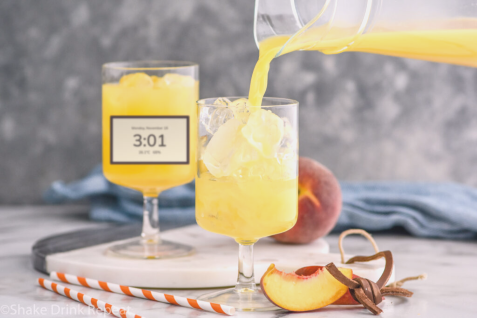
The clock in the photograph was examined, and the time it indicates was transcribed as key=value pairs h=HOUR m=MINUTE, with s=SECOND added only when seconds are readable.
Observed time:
h=3 m=1
